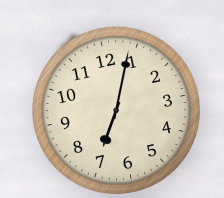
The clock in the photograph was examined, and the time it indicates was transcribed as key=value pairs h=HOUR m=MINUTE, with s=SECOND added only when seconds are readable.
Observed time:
h=7 m=4
